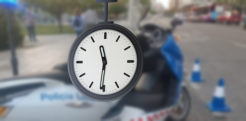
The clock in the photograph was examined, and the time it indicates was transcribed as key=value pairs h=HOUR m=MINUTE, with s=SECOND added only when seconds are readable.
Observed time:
h=11 m=31
